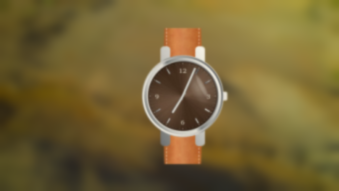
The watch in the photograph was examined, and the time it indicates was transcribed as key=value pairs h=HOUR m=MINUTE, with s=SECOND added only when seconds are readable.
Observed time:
h=7 m=4
